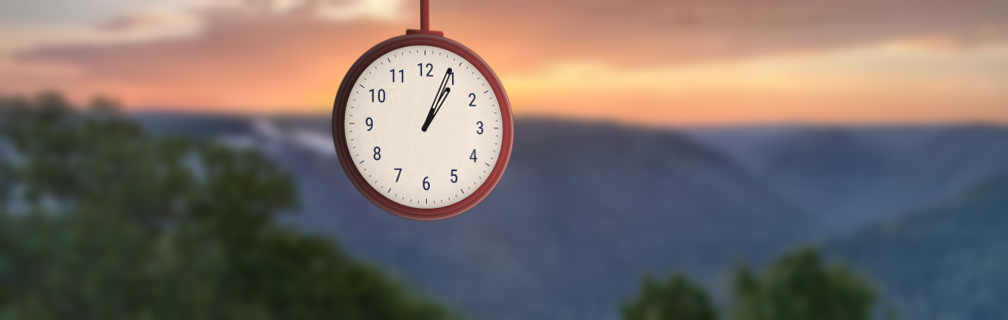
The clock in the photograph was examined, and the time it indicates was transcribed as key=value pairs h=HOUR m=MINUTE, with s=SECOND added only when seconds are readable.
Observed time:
h=1 m=4
